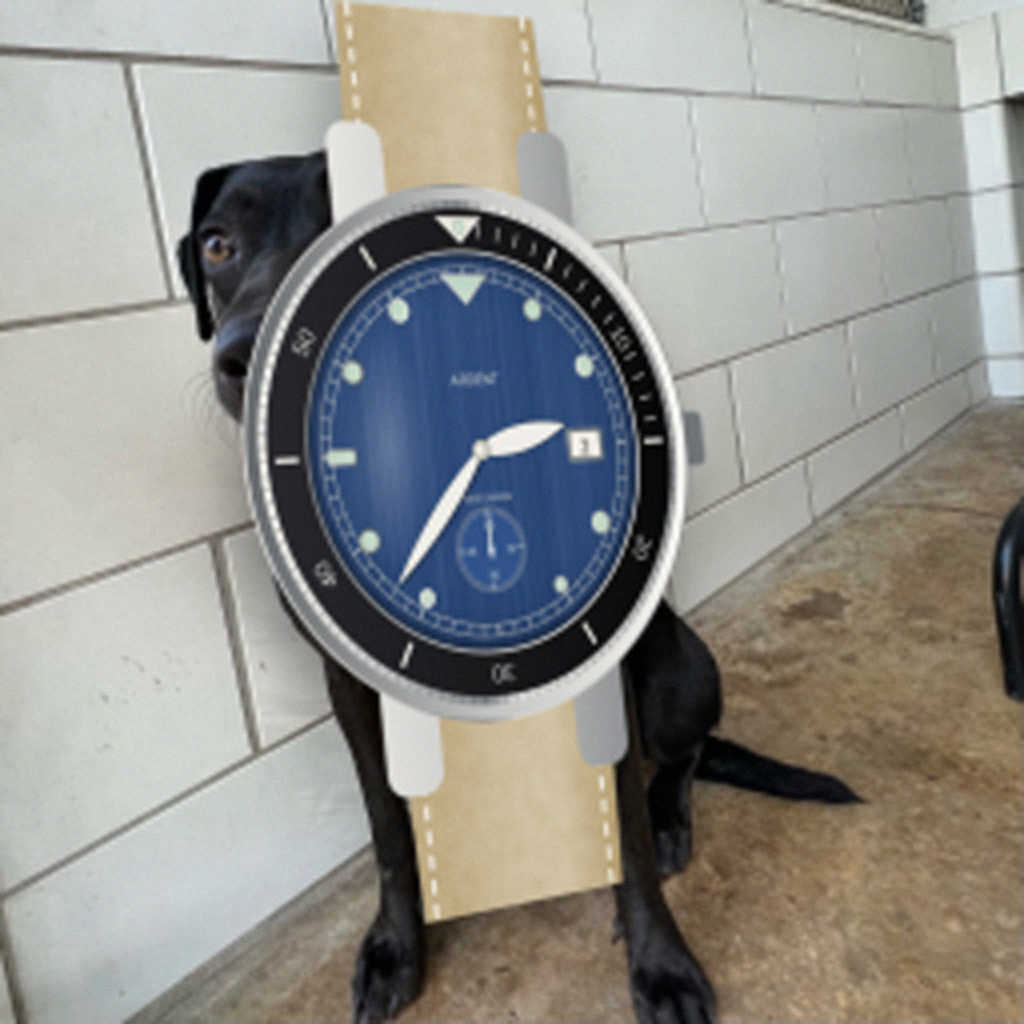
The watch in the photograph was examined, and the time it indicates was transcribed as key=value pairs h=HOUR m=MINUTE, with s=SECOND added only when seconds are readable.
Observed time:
h=2 m=37
